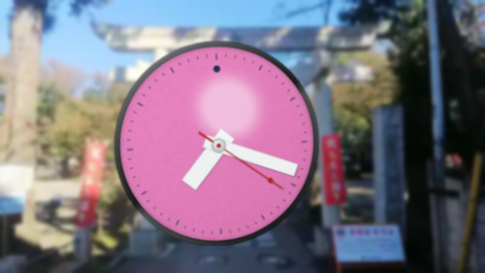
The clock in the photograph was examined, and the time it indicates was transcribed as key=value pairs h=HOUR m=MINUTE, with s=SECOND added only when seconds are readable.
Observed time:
h=7 m=18 s=21
